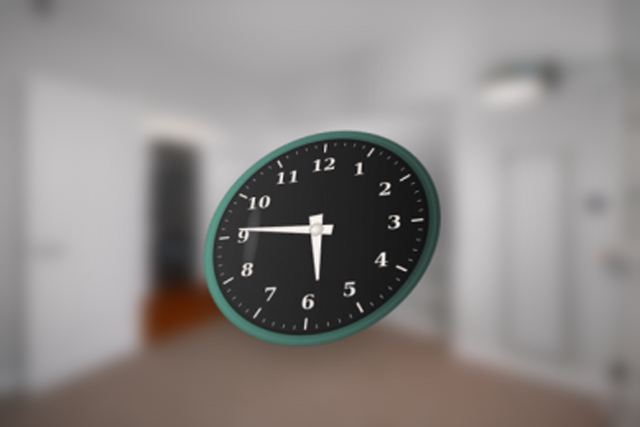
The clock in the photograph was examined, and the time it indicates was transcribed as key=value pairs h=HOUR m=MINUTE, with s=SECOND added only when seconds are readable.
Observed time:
h=5 m=46
